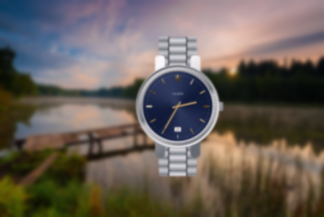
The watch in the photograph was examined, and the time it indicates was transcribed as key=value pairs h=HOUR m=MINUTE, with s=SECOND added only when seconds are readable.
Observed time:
h=2 m=35
